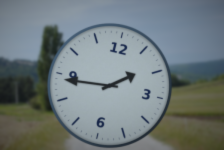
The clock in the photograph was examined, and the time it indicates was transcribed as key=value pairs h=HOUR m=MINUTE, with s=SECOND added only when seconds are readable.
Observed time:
h=1 m=44
